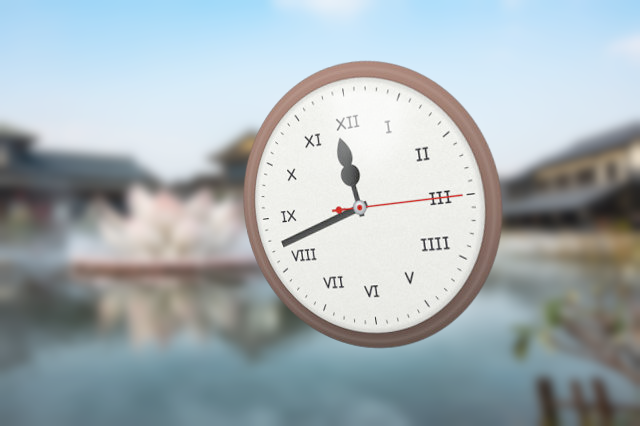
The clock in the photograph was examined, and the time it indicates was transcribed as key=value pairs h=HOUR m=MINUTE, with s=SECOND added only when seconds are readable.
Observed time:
h=11 m=42 s=15
